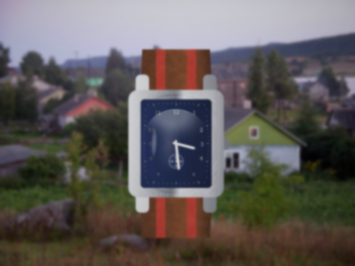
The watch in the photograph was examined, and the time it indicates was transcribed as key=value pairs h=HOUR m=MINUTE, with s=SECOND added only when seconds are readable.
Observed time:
h=3 m=29
